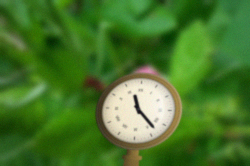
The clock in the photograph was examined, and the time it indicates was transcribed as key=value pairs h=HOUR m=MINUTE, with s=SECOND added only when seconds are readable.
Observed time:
h=11 m=23
